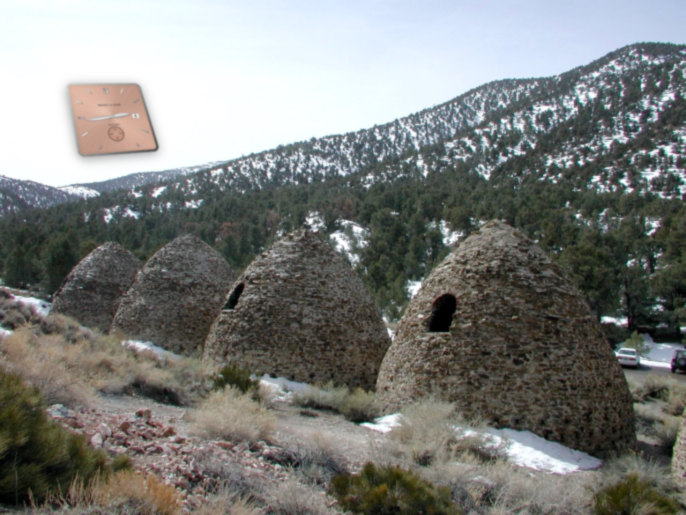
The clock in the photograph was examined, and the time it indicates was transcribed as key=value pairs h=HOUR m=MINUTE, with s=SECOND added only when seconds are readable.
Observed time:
h=2 m=44
